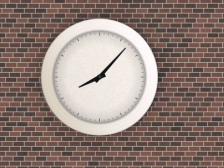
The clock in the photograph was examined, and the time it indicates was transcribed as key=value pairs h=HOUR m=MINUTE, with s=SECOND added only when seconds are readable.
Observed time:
h=8 m=7
